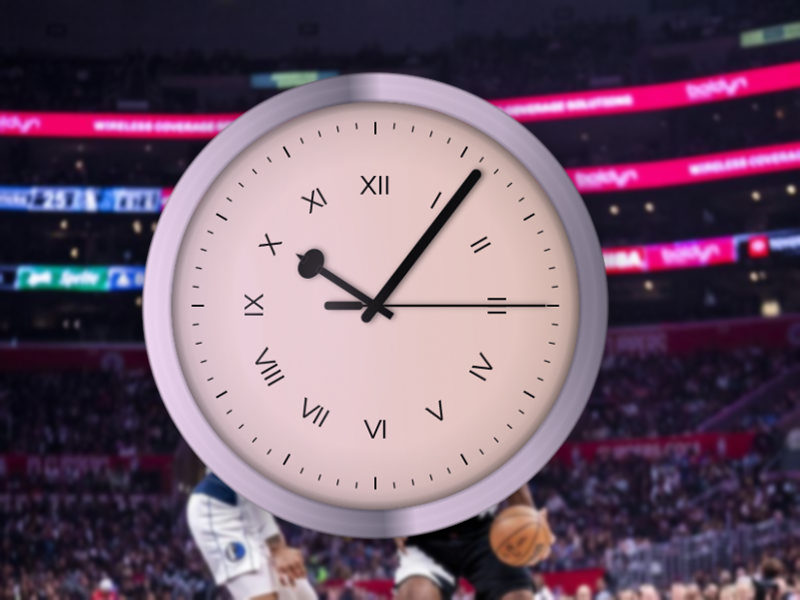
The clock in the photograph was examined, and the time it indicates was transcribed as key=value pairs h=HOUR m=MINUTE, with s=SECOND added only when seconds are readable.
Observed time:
h=10 m=6 s=15
